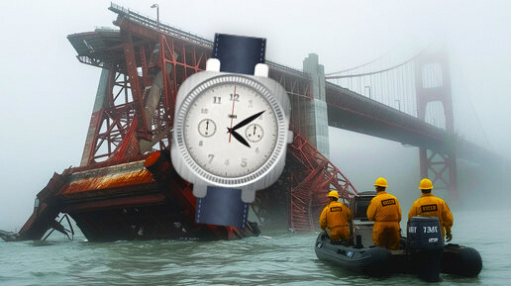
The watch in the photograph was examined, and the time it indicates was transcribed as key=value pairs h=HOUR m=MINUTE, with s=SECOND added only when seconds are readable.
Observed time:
h=4 m=9
